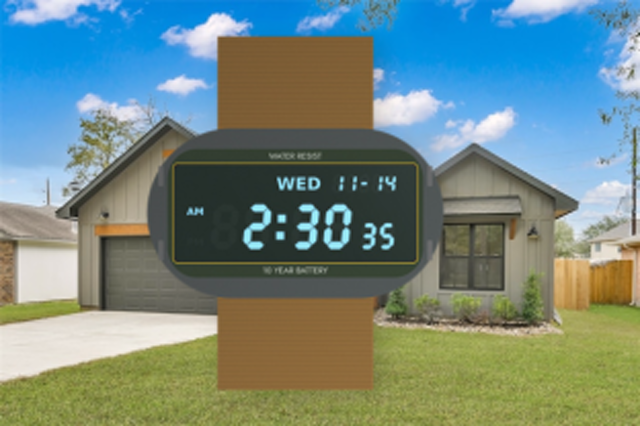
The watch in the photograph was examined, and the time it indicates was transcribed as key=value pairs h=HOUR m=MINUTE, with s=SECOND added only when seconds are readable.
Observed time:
h=2 m=30 s=35
